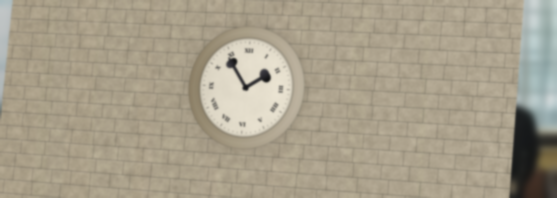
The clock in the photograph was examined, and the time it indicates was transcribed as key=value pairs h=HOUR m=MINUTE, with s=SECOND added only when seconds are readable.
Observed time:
h=1 m=54
